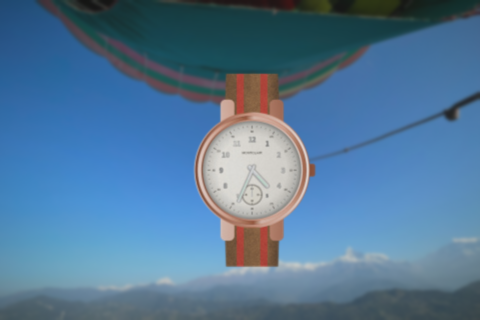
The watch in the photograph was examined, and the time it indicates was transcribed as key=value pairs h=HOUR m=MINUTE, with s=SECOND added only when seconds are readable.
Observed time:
h=4 m=34
